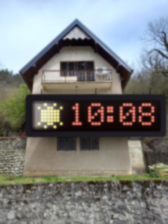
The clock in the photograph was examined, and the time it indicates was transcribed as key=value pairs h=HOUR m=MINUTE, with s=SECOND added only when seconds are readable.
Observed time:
h=10 m=8
